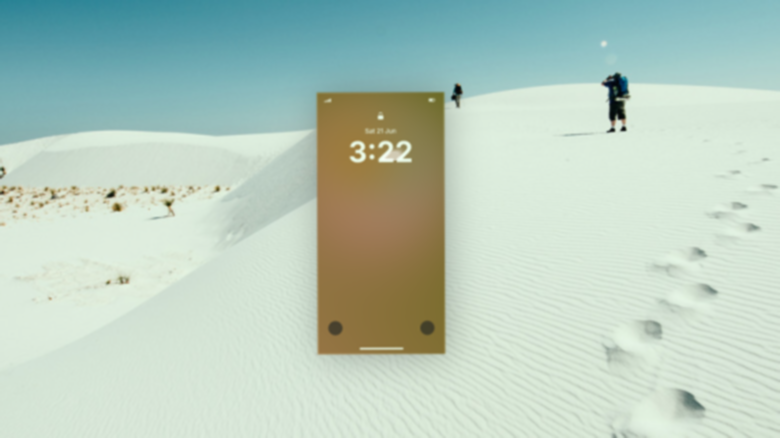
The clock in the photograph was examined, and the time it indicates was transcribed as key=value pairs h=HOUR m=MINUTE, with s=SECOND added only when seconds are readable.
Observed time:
h=3 m=22
